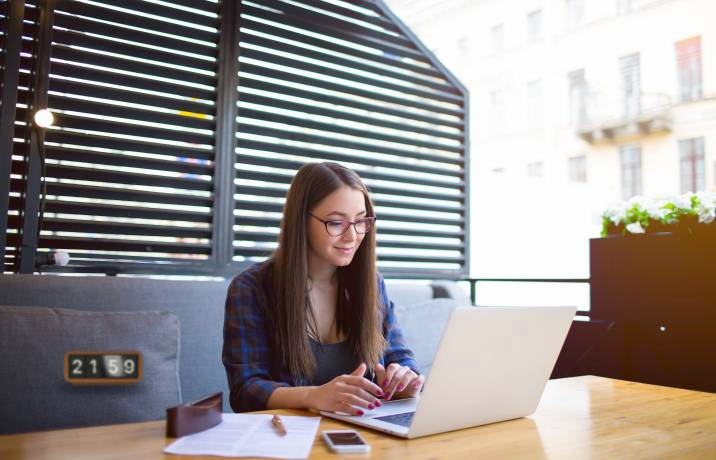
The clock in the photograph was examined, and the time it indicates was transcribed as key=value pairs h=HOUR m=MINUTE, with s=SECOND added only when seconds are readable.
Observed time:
h=21 m=59
